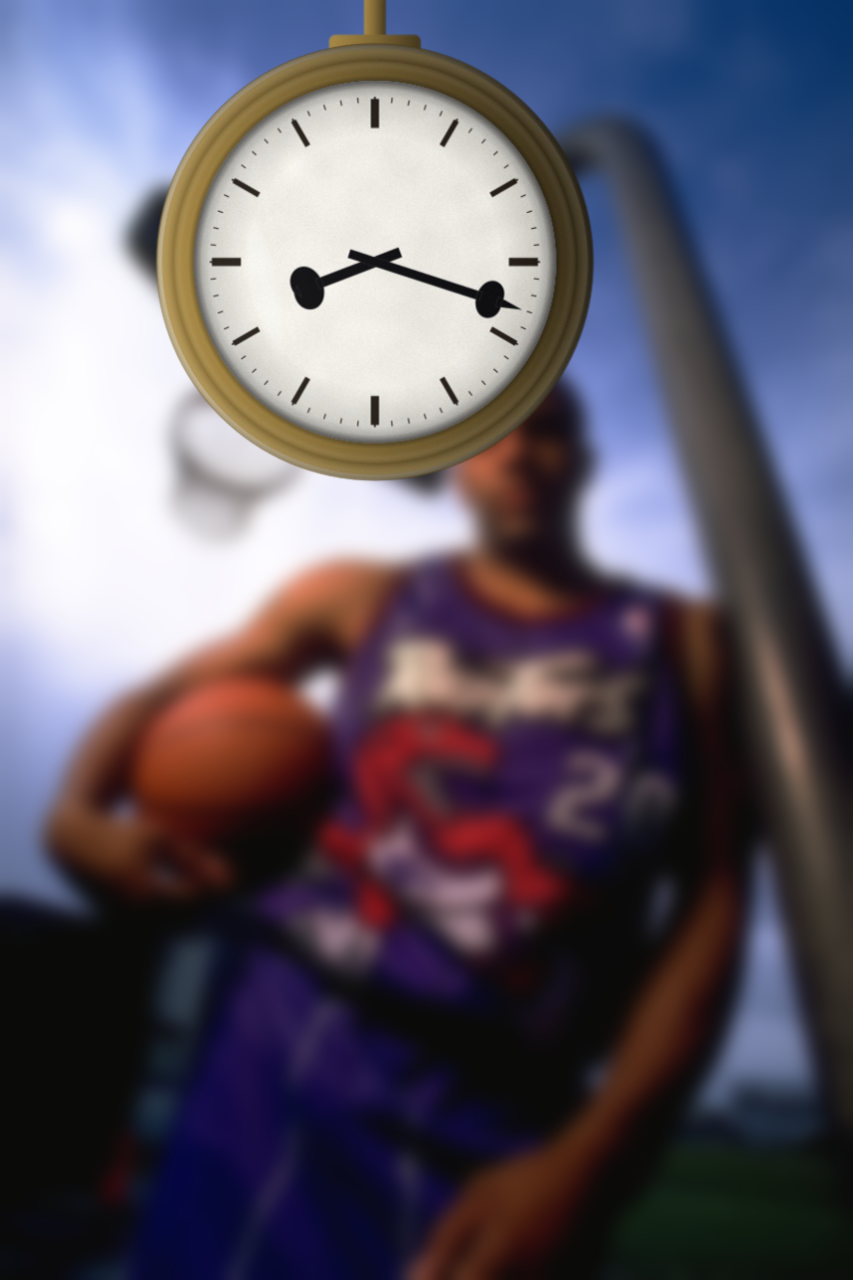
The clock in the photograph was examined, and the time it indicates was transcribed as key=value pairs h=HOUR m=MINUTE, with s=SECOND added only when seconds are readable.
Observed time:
h=8 m=18
